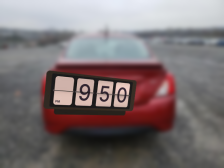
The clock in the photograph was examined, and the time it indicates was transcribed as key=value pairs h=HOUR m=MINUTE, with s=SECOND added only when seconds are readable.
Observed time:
h=9 m=50
